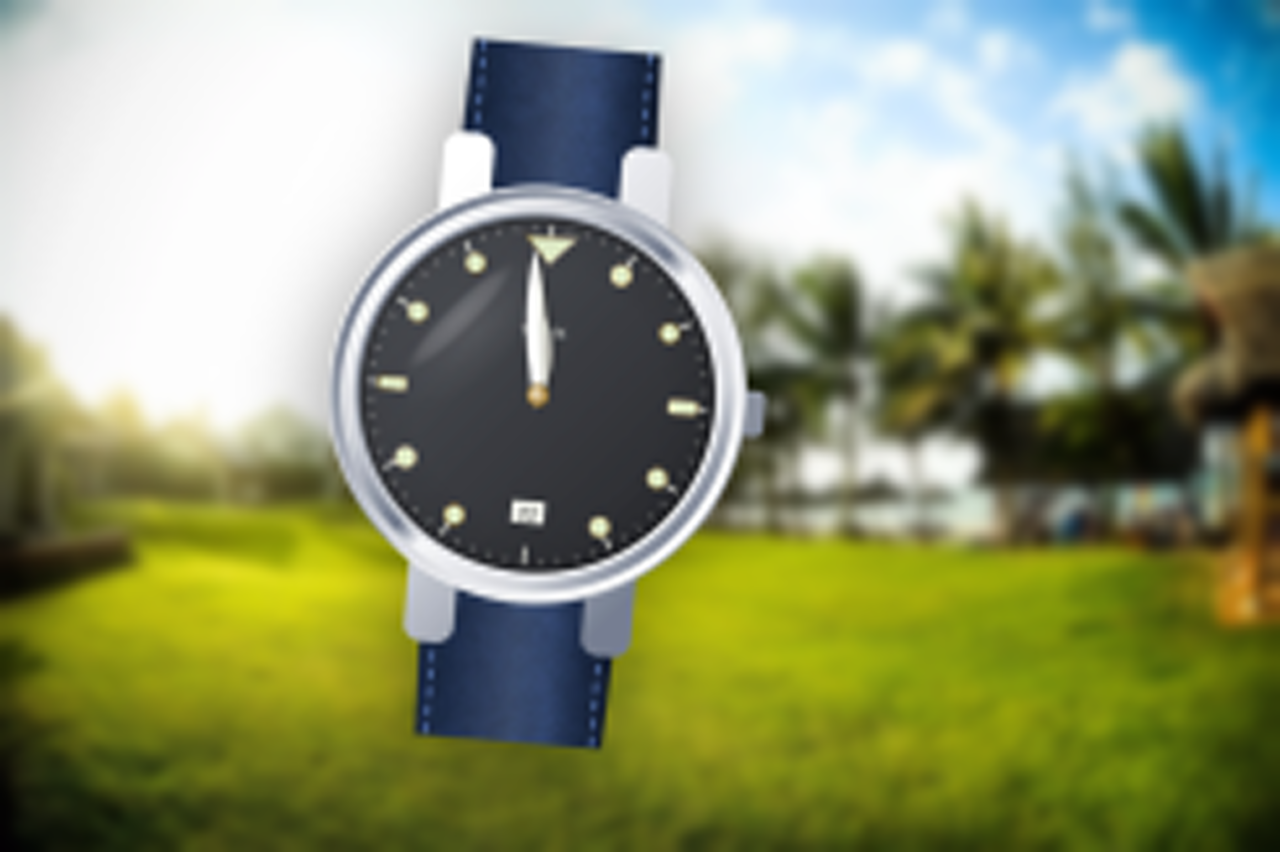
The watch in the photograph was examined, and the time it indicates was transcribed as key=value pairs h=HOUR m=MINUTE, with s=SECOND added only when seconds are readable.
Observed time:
h=11 m=59
